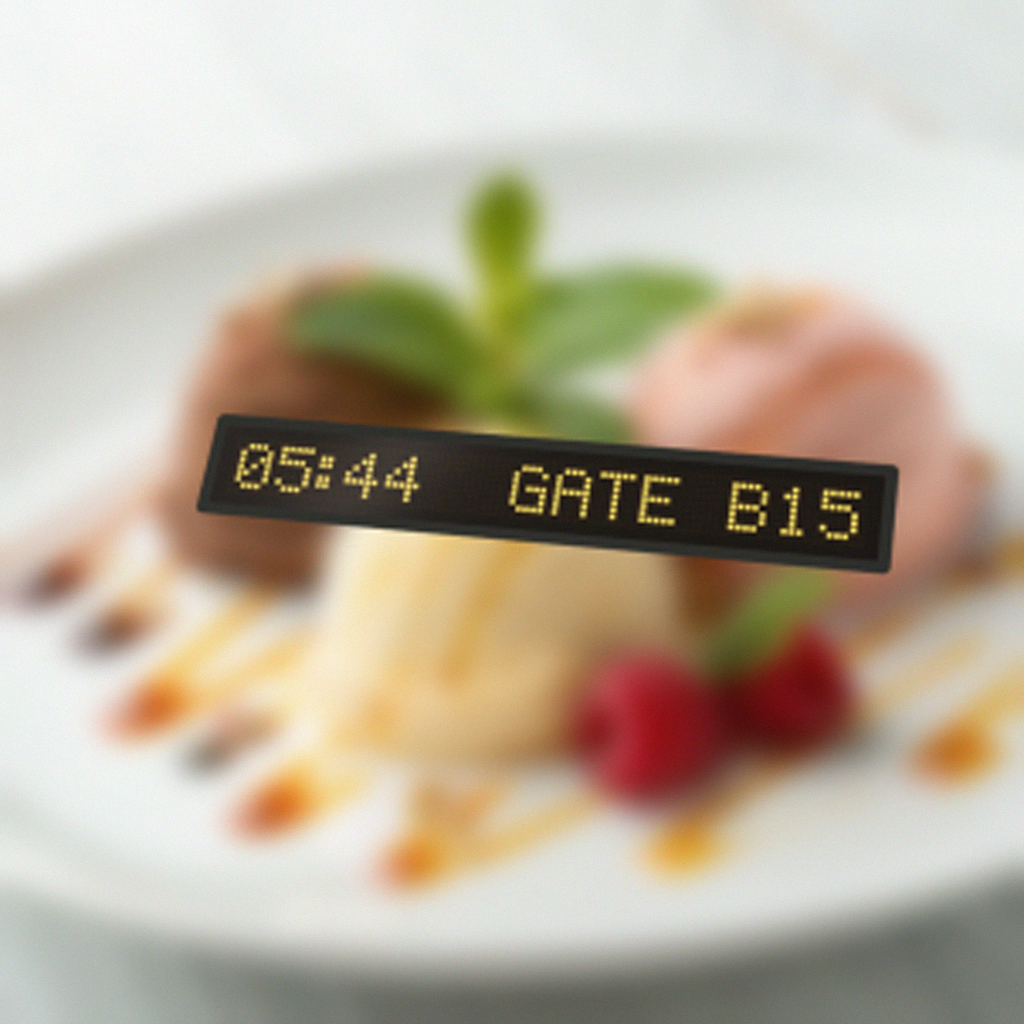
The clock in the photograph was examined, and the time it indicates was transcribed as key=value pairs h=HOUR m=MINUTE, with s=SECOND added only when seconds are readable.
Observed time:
h=5 m=44
